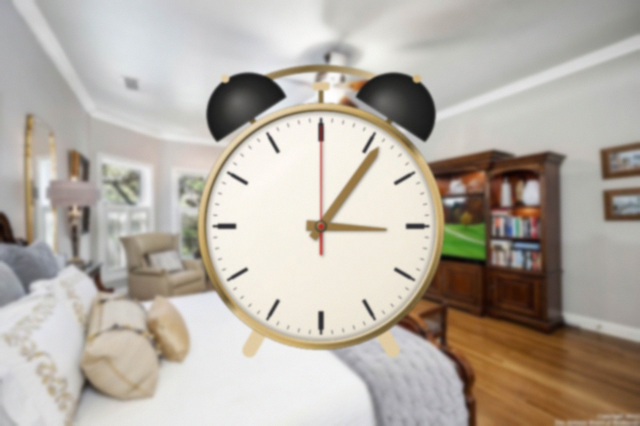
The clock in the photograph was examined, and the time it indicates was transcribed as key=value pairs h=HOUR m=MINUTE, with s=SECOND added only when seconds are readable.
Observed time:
h=3 m=6 s=0
